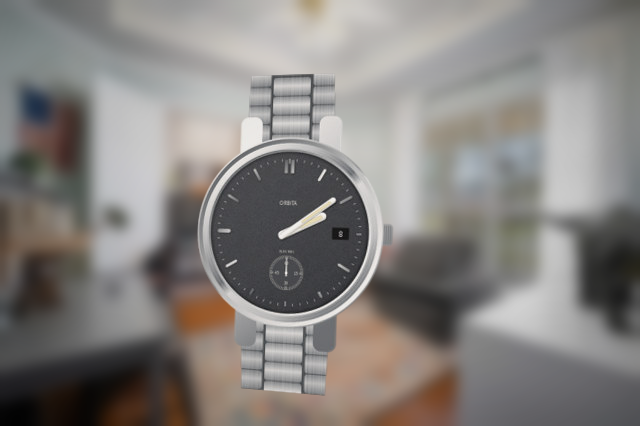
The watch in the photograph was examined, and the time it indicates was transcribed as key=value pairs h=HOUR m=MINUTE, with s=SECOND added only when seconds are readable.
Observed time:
h=2 m=9
